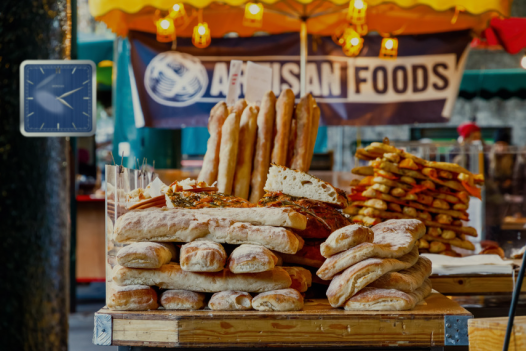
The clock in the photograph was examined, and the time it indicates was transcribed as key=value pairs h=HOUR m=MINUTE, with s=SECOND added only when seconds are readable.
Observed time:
h=4 m=11
